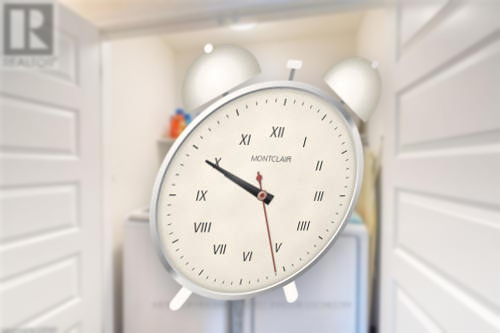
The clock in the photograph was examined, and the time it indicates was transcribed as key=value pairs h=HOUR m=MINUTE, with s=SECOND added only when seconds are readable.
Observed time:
h=9 m=49 s=26
